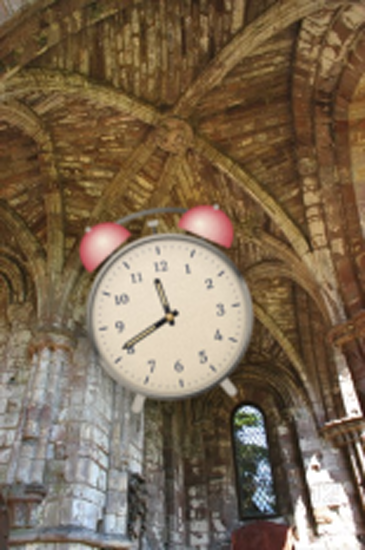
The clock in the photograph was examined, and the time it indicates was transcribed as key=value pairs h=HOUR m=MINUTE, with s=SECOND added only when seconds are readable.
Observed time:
h=11 m=41
